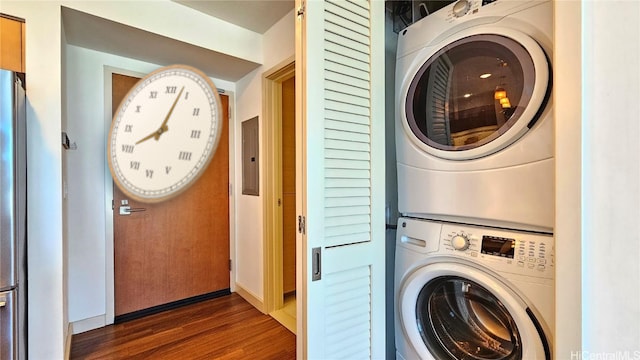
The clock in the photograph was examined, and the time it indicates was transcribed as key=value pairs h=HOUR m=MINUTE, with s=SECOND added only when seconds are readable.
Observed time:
h=8 m=3
